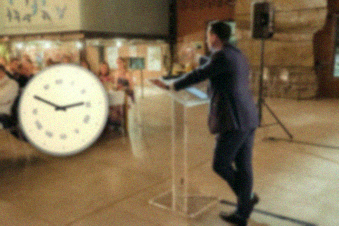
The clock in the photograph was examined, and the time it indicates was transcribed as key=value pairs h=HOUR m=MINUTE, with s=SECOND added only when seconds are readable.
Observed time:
h=2 m=50
